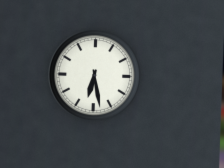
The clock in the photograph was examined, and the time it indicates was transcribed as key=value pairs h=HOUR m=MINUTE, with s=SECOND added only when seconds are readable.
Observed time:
h=6 m=28
